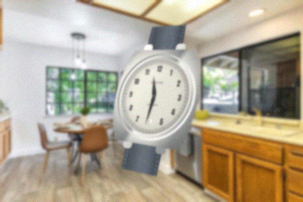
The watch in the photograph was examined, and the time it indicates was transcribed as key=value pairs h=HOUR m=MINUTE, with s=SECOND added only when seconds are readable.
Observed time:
h=11 m=31
